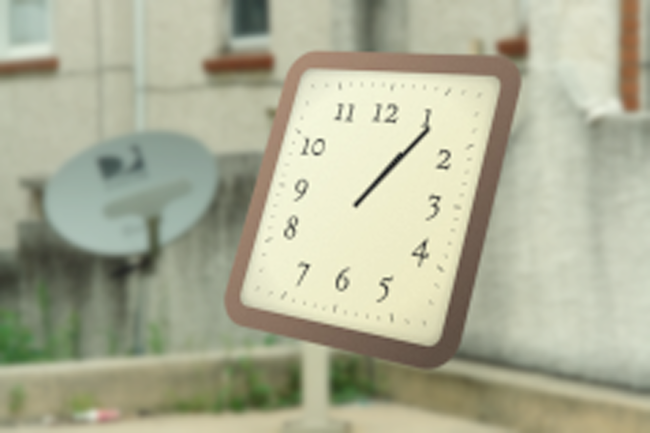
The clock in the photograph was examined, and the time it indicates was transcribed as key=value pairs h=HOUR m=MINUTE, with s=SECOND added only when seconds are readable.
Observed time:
h=1 m=6
